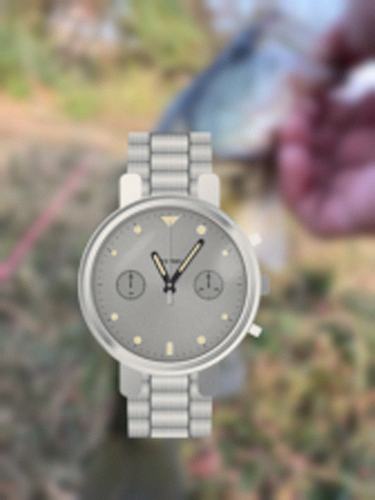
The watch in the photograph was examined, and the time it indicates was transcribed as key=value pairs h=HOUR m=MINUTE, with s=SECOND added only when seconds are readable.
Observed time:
h=11 m=6
